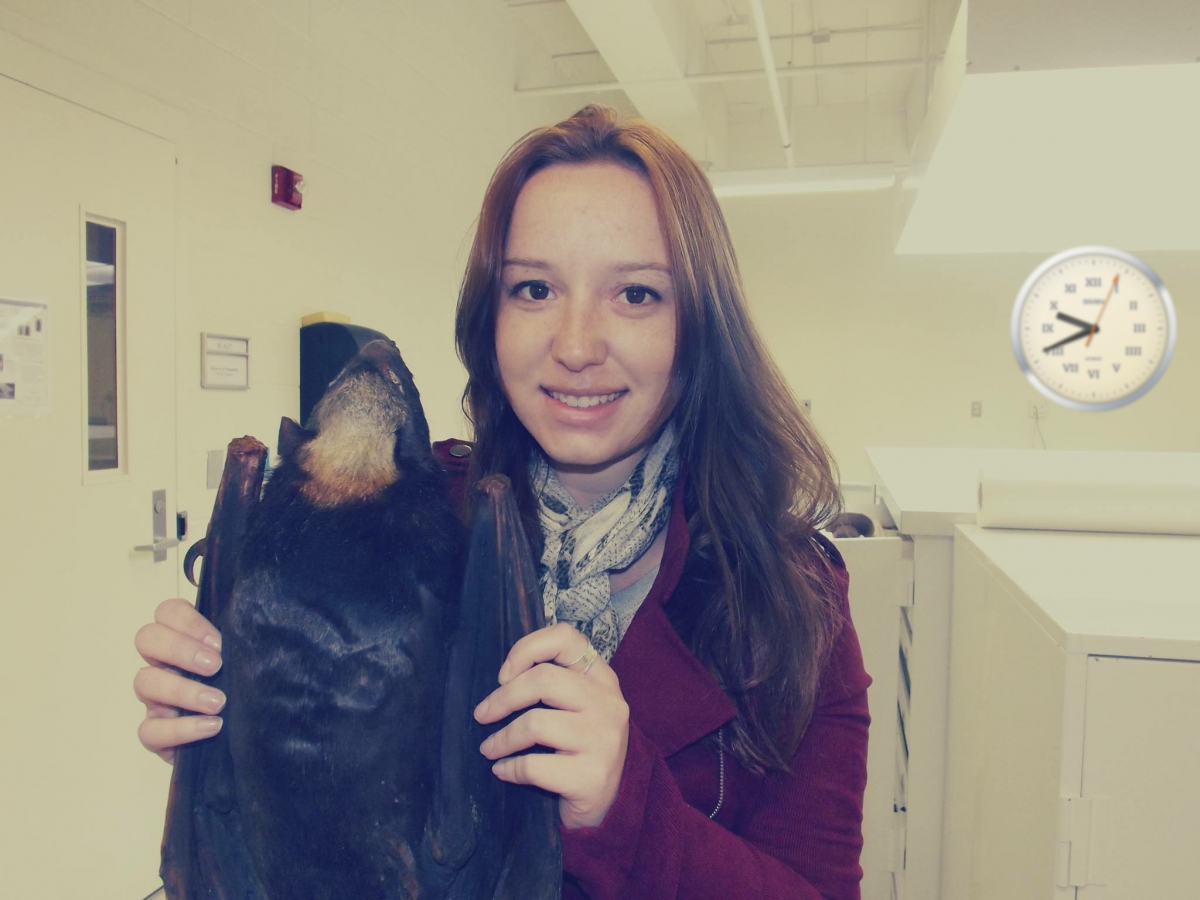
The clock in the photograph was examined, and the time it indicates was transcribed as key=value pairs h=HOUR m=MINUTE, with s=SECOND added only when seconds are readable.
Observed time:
h=9 m=41 s=4
